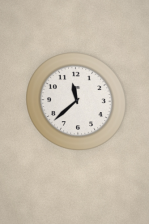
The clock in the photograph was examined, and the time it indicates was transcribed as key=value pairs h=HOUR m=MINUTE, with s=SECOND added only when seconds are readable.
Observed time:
h=11 m=38
